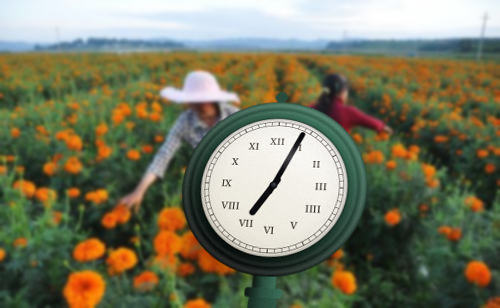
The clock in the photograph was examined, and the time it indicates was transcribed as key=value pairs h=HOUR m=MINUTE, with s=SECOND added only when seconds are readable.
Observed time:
h=7 m=4
